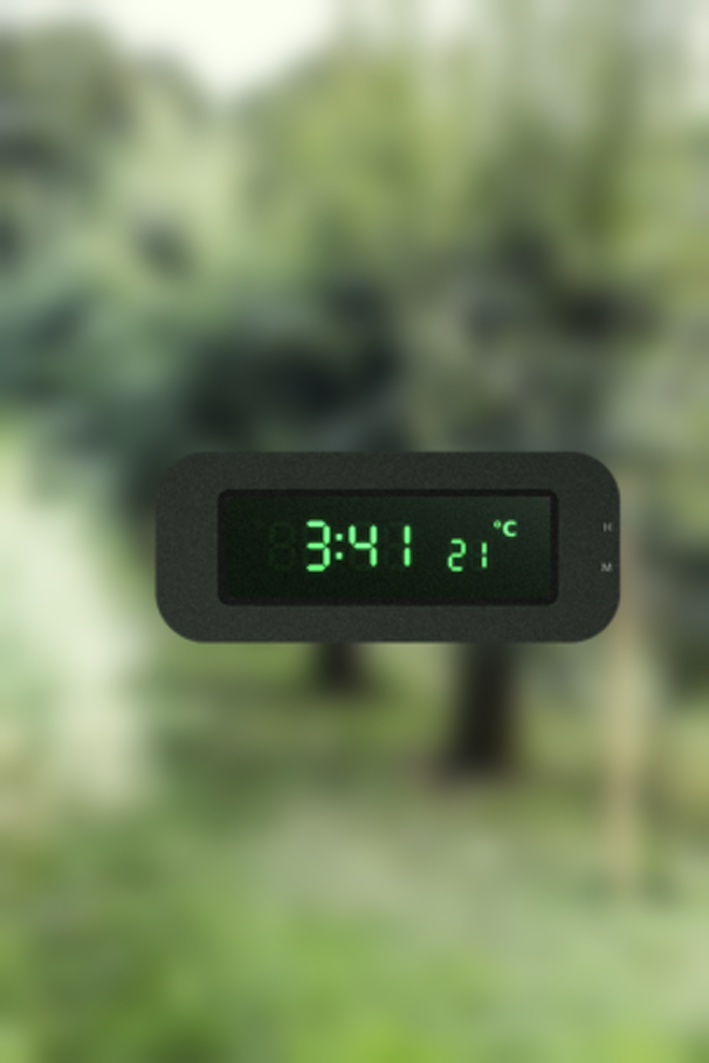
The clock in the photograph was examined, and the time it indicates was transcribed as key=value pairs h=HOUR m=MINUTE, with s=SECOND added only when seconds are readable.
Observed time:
h=3 m=41
